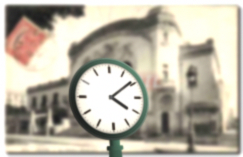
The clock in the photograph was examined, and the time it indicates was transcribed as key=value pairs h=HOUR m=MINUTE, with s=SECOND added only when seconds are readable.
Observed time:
h=4 m=9
